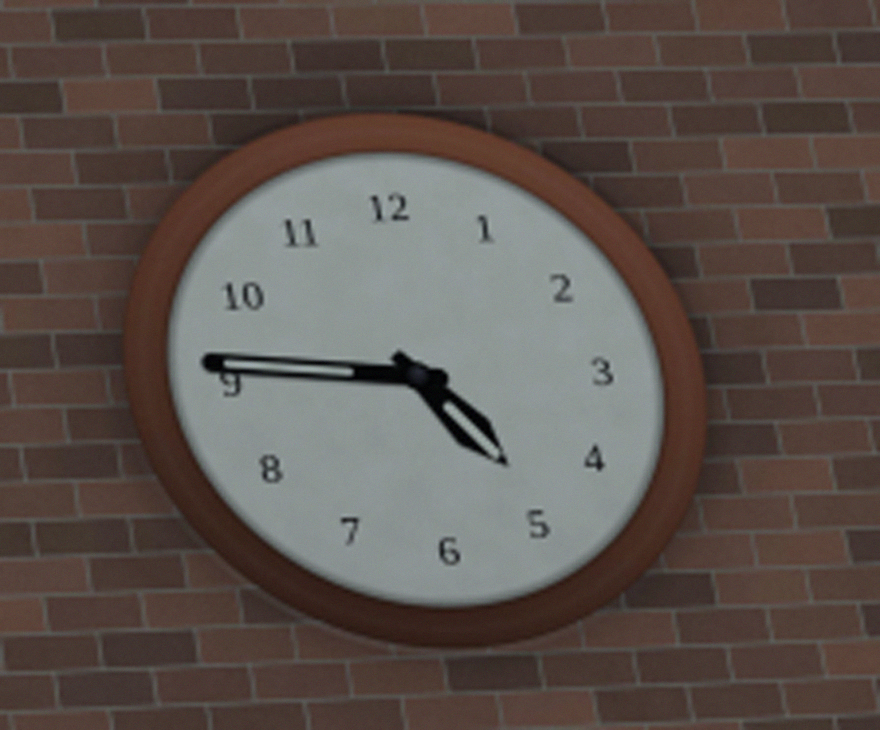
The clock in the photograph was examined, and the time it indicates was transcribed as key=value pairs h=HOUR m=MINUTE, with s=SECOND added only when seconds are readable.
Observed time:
h=4 m=46
